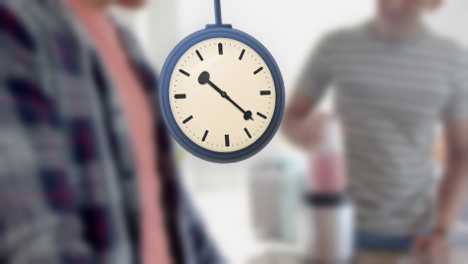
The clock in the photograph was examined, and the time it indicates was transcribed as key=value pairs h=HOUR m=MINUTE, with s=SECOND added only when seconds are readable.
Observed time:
h=10 m=22
